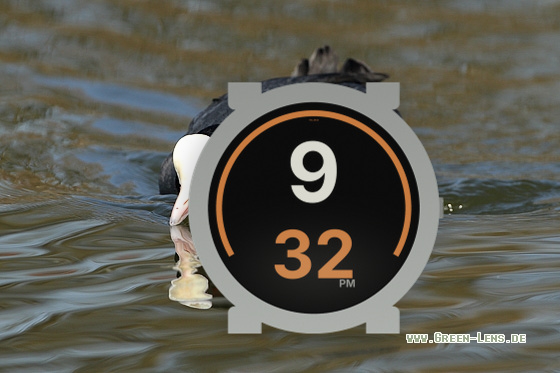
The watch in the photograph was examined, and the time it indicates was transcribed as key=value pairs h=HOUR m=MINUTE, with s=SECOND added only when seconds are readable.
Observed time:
h=9 m=32
